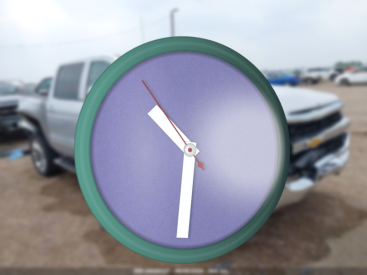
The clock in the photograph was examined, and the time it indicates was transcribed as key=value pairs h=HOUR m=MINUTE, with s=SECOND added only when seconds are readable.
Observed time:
h=10 m=30 s=54
